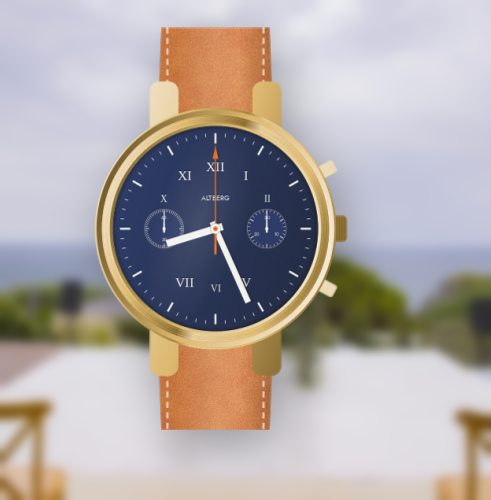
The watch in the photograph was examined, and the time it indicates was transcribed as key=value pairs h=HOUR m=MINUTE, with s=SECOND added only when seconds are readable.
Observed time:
h=8 m=26
